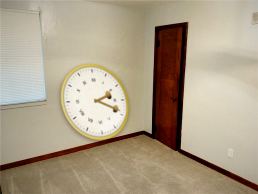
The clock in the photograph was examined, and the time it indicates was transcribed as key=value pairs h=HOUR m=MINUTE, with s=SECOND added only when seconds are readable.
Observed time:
h=2 m=19
